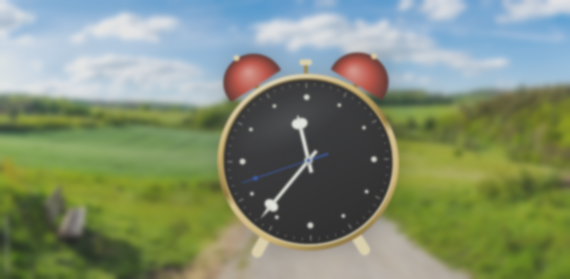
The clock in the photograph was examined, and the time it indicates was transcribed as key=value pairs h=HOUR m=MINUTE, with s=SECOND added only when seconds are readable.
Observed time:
h=11 m=36 s=42
